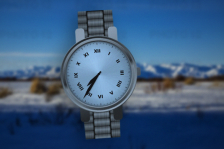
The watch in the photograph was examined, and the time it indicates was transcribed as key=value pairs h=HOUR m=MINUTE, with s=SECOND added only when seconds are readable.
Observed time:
h=7 m=36
